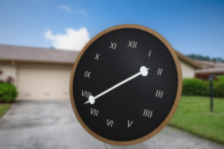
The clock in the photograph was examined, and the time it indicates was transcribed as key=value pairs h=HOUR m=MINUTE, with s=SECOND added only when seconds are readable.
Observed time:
h=1 m=38
